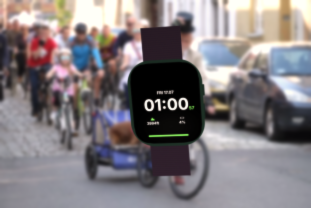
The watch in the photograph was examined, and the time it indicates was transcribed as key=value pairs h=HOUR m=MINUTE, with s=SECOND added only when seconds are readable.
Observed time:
h=1 m=0
